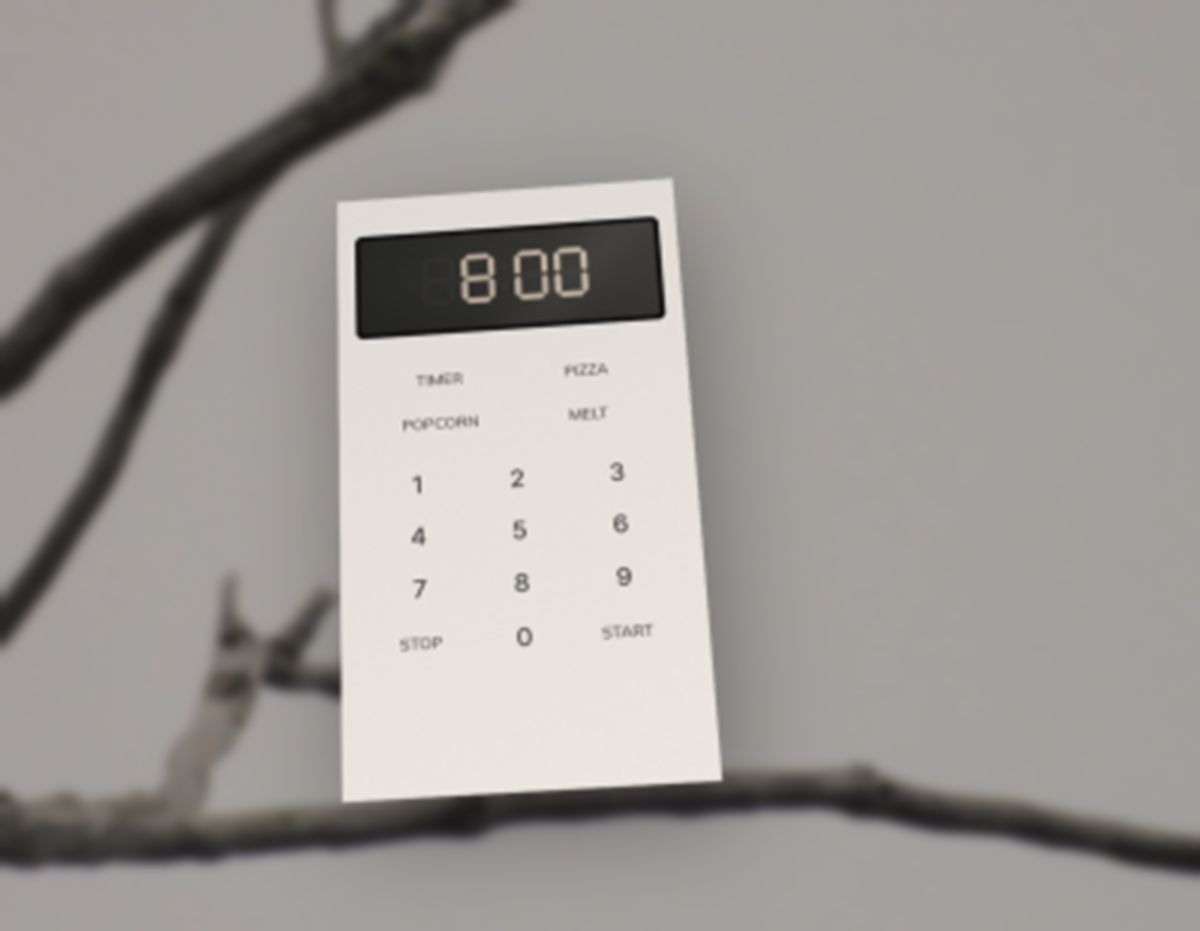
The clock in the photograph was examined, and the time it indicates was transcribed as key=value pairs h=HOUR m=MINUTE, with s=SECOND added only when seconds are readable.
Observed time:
h=8 m=0
